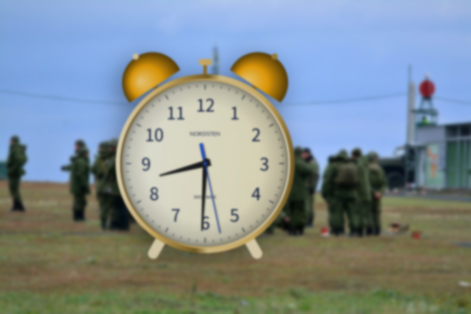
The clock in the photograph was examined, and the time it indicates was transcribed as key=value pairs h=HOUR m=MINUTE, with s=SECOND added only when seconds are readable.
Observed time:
h=8 m=30 s=28
